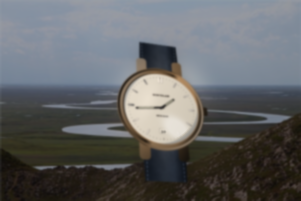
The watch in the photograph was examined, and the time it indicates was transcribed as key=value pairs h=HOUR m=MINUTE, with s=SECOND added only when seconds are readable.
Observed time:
h=1 m=44
